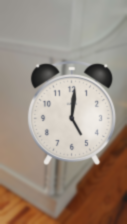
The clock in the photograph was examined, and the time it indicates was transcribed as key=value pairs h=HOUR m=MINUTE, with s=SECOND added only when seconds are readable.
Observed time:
h=5 m=1
